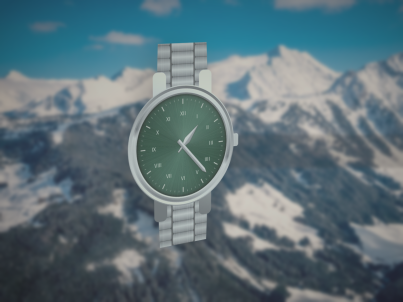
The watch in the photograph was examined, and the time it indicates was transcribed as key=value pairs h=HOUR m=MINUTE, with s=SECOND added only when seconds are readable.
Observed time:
h=1 m=23
